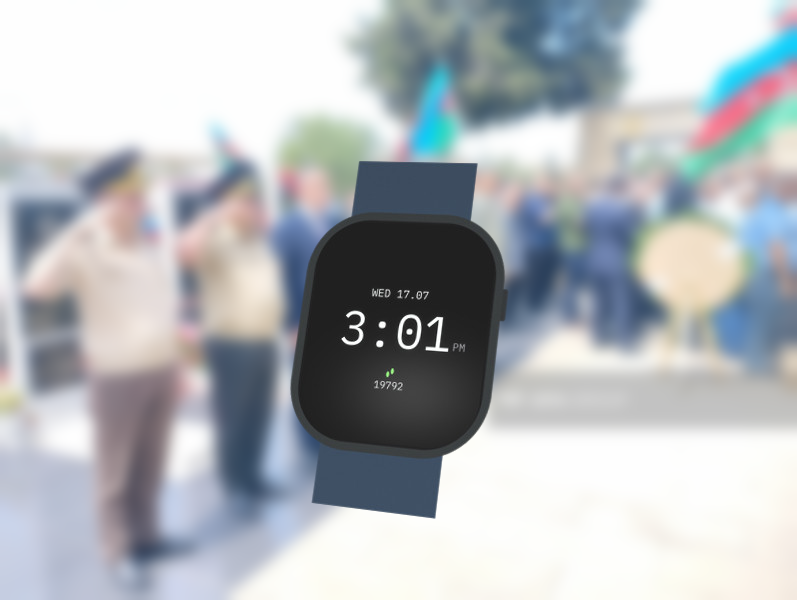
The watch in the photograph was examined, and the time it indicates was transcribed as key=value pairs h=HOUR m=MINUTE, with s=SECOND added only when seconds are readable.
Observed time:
h=3 m=1
